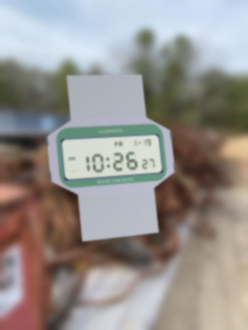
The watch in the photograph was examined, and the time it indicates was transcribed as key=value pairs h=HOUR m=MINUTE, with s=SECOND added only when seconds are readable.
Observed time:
h=10 m=26
